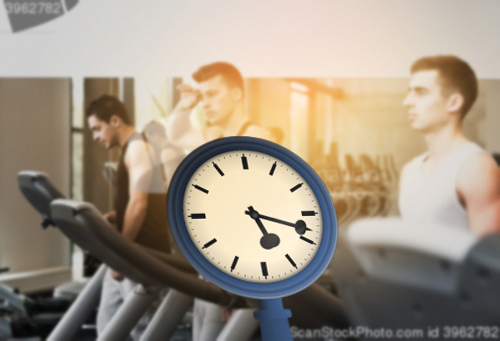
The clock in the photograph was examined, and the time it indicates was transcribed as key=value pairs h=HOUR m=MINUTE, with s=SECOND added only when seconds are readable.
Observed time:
h=5 m=18
